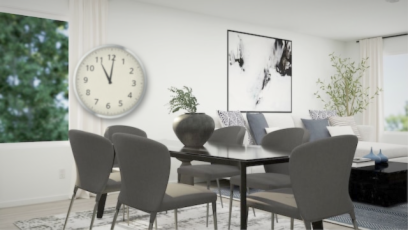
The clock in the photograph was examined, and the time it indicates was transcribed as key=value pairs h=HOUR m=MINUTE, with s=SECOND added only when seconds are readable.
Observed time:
h=11 m=1
